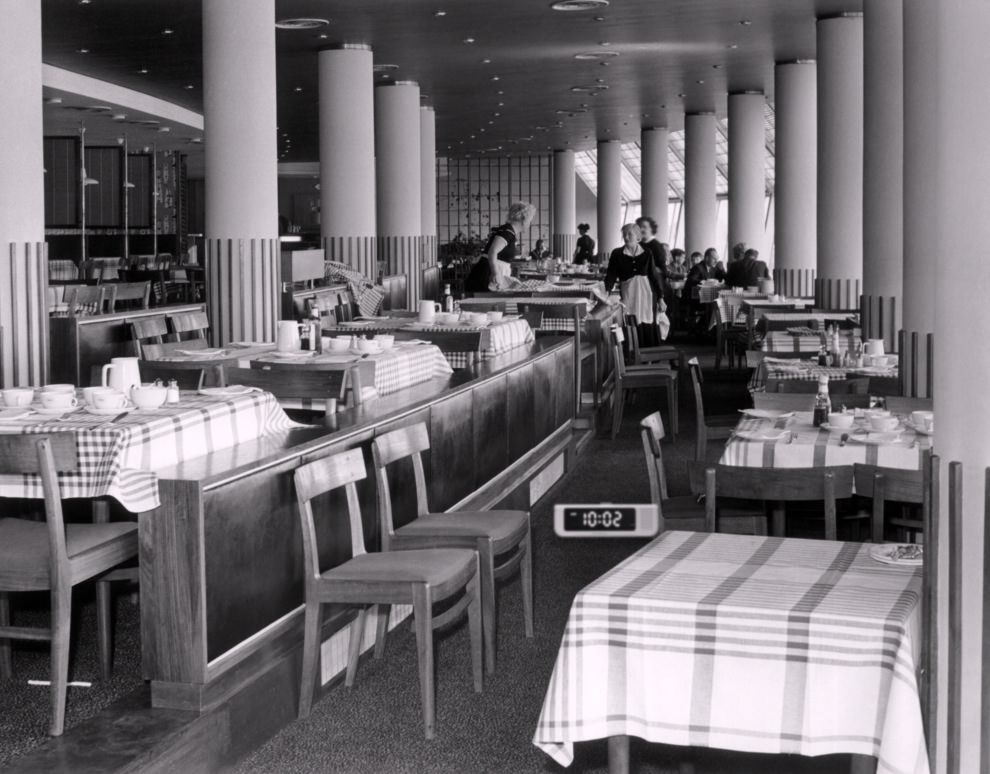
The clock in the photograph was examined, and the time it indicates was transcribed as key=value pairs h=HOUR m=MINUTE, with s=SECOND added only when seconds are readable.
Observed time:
h=10 m=2
